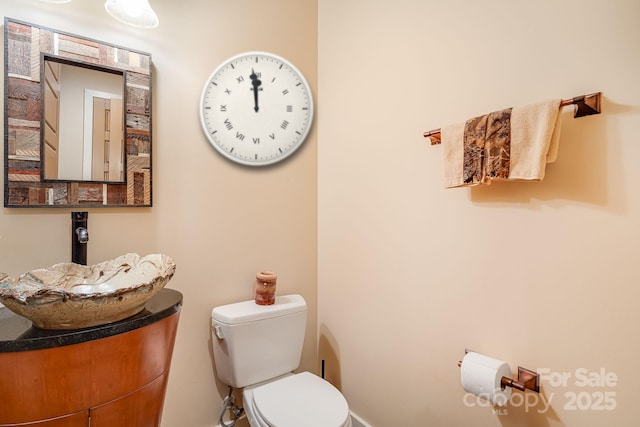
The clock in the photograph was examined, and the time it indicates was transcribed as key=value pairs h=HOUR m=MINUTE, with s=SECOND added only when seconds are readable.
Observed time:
h=11 m=59
